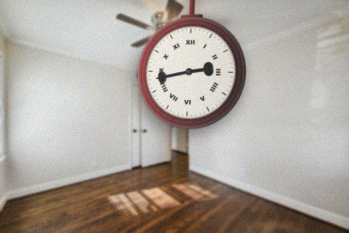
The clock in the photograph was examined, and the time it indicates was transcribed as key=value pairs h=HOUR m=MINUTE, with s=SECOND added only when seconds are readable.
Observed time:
h=2 m=43
